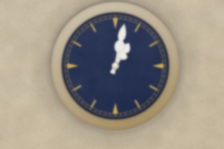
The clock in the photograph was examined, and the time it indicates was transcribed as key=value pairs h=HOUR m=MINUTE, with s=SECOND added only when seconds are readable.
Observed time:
h=1 m=2
